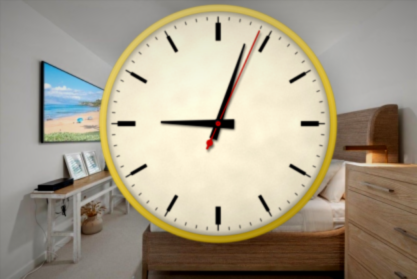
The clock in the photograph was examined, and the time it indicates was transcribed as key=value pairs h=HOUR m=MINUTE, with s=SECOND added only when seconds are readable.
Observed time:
h=9 m=3 s=4
